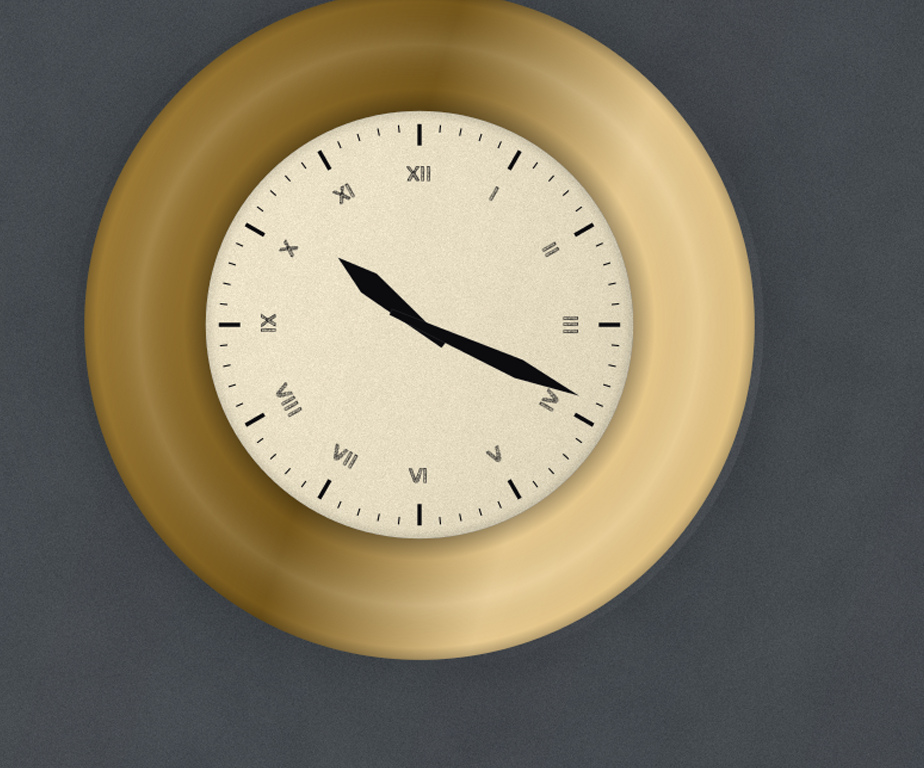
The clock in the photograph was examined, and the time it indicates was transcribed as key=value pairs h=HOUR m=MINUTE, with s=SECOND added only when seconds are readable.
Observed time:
h=10 m=19
